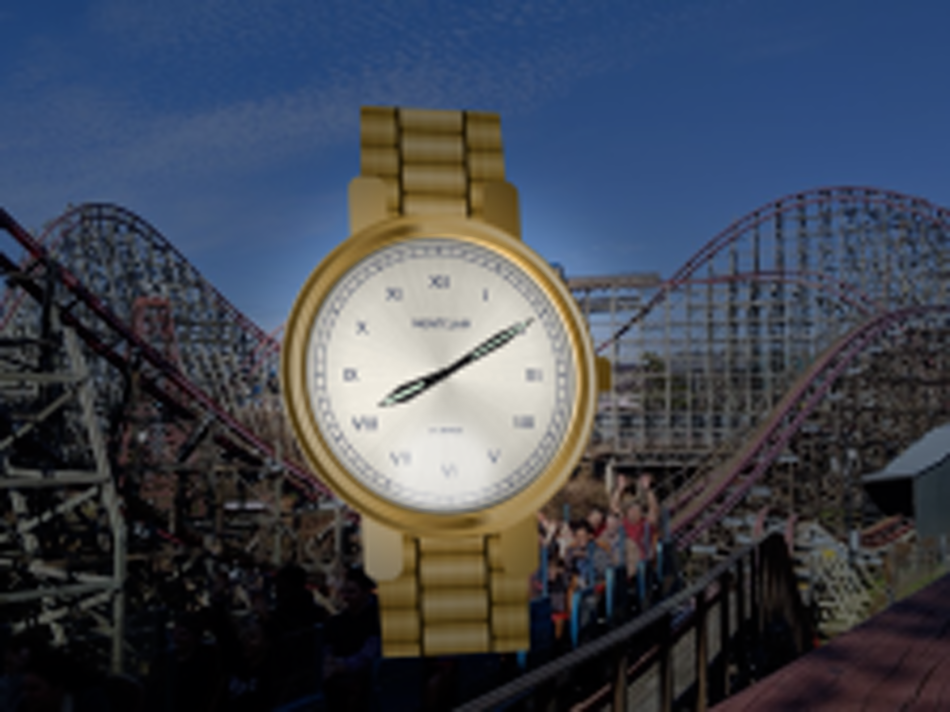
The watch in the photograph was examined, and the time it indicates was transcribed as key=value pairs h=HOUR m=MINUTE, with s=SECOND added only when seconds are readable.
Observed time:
h=8 m=10
